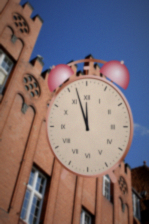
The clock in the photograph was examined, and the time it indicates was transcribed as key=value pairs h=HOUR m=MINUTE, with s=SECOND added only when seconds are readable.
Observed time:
h=11 m=57
